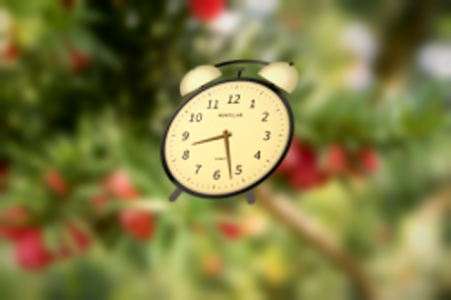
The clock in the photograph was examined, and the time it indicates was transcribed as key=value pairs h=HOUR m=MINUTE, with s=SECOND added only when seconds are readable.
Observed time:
h=8 m=27
